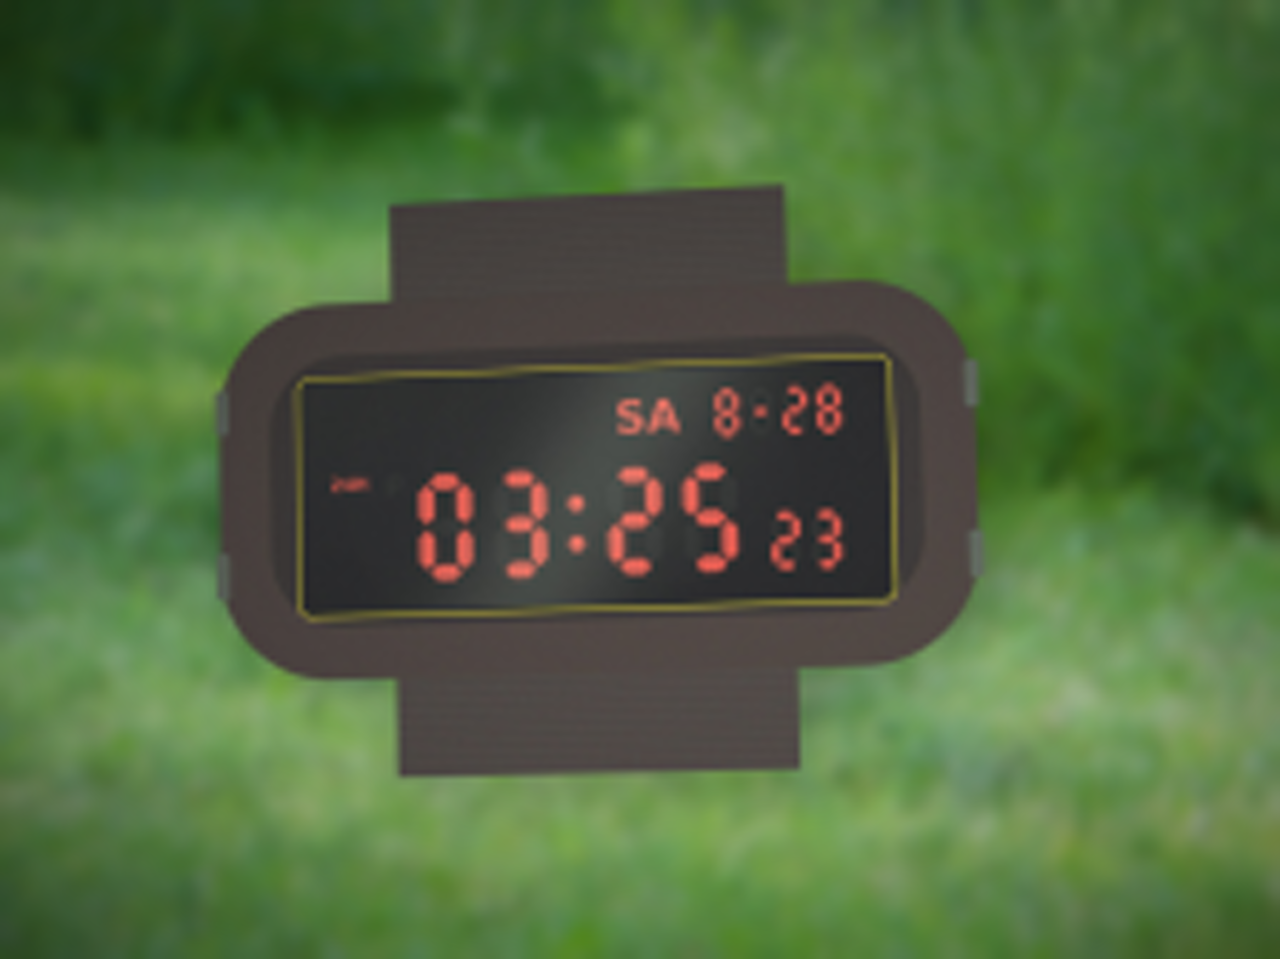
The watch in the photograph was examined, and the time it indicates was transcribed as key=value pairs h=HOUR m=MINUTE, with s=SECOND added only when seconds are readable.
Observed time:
h=3 m=25 s=23
